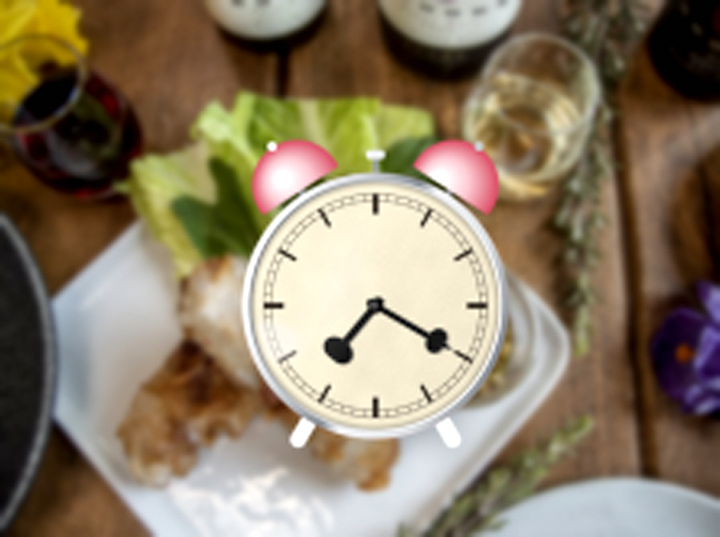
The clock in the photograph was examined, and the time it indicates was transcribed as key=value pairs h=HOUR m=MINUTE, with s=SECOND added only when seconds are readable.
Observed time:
h=7 m=20
